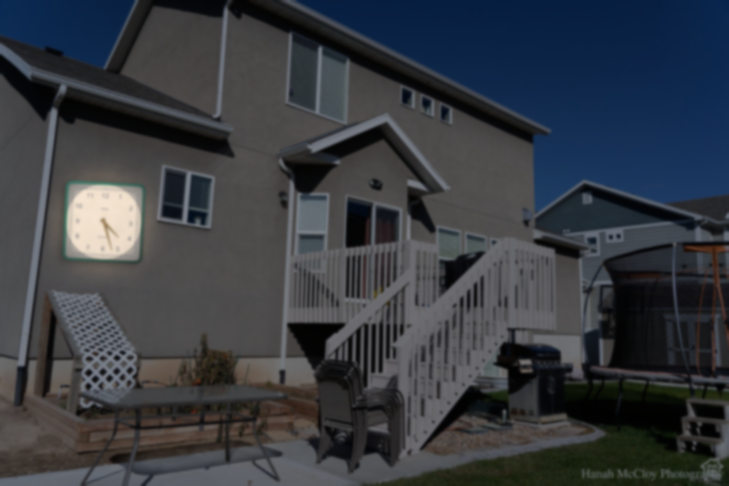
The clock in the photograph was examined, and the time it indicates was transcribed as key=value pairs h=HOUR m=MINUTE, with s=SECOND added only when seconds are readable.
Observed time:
h=4 m=27
